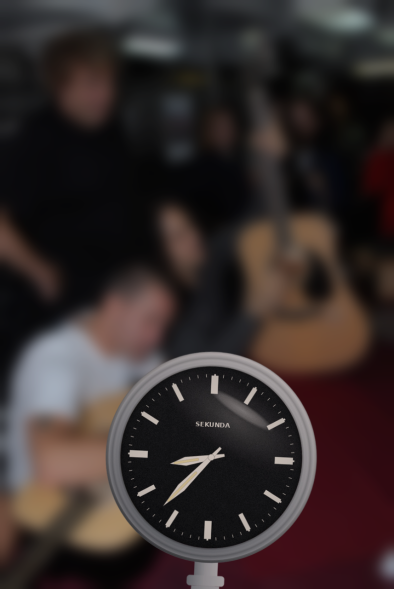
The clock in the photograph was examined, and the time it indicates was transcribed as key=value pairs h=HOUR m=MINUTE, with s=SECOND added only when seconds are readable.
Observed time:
h=8 m=37
